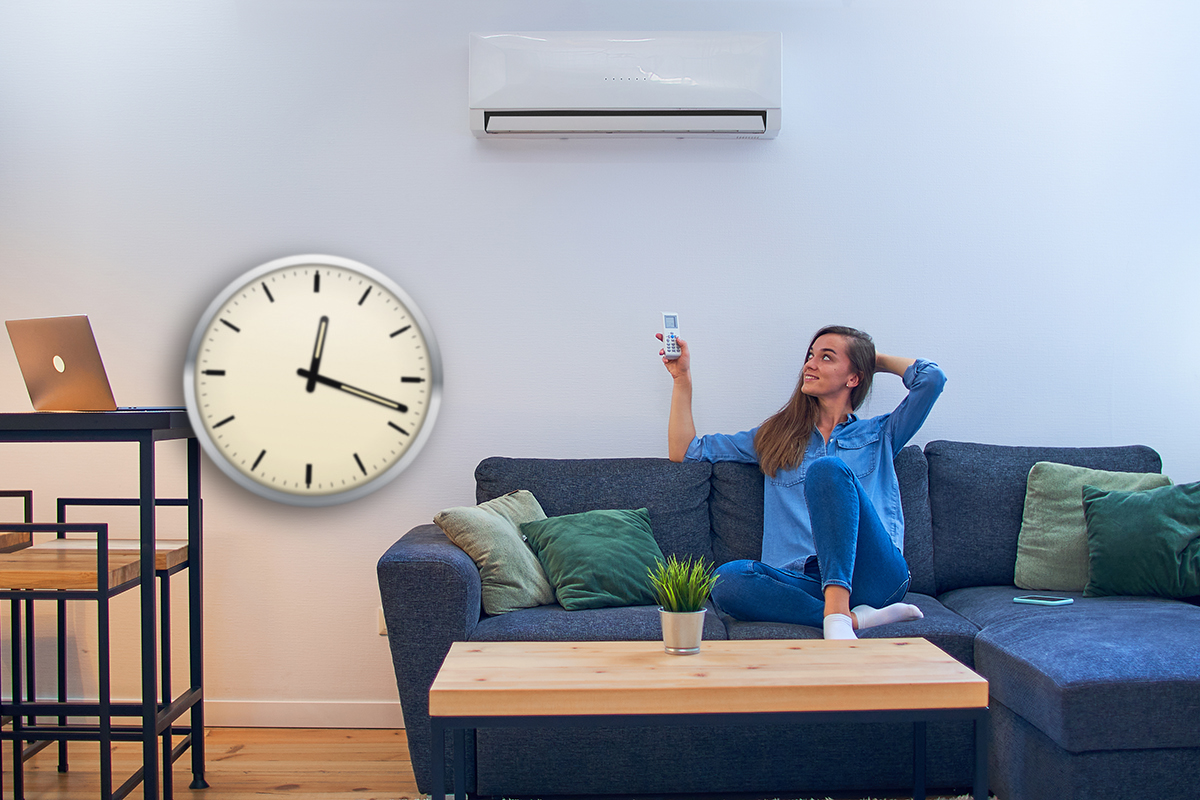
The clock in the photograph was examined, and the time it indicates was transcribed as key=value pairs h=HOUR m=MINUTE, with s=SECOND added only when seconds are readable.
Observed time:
h=12 m=18
